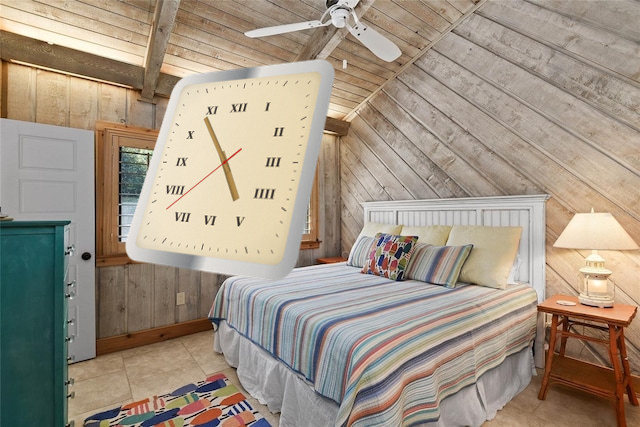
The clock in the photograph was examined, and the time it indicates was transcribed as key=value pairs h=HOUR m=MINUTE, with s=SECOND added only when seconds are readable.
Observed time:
h=4 m=53 s=38
